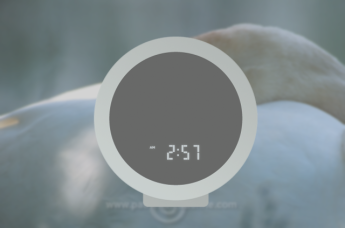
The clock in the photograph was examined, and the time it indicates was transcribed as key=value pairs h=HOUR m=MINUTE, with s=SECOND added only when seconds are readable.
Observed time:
h=2 m=57
